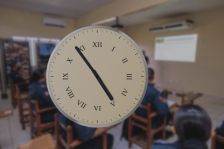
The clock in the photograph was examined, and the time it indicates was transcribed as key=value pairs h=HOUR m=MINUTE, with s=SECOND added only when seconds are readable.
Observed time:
h=4 m=54
